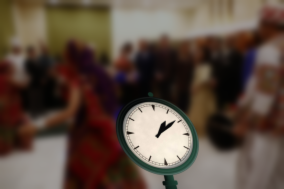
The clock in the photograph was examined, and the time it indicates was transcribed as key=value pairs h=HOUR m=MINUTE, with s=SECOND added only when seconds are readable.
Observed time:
h=1 m=9
